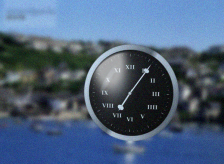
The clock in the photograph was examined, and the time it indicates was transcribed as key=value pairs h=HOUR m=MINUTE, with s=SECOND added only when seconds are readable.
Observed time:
h=7 m=6
